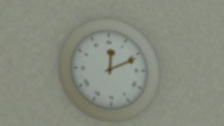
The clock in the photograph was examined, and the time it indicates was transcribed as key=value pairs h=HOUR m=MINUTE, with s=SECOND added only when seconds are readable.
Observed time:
h=12 m=11
